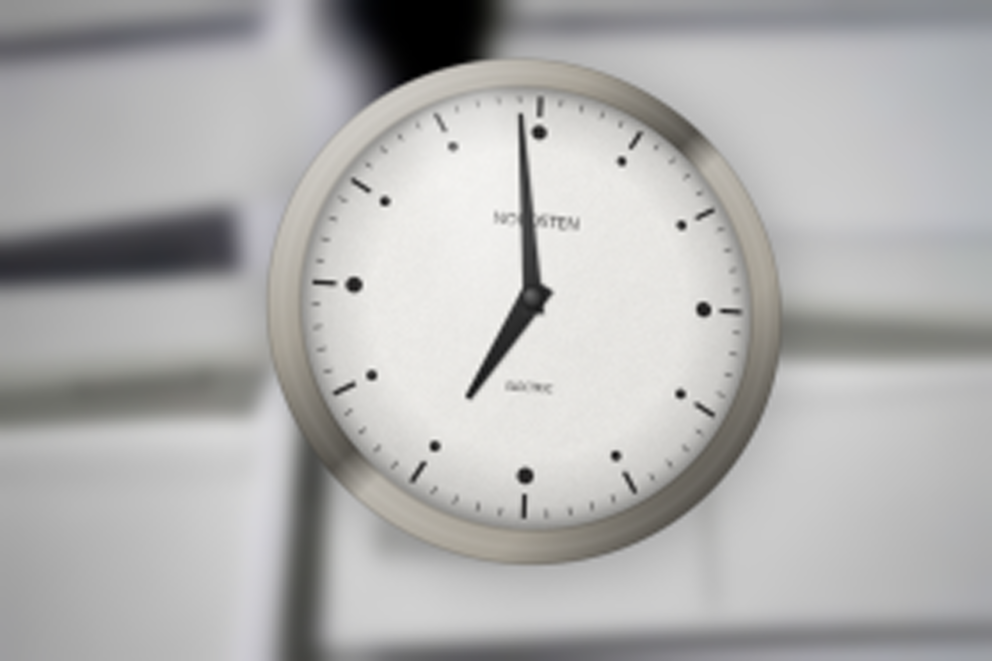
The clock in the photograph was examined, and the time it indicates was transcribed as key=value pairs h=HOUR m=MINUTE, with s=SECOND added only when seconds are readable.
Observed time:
h=6 m=59
